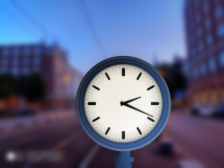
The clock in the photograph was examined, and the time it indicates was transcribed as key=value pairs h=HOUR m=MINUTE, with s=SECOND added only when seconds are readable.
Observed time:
h=2 m=19
